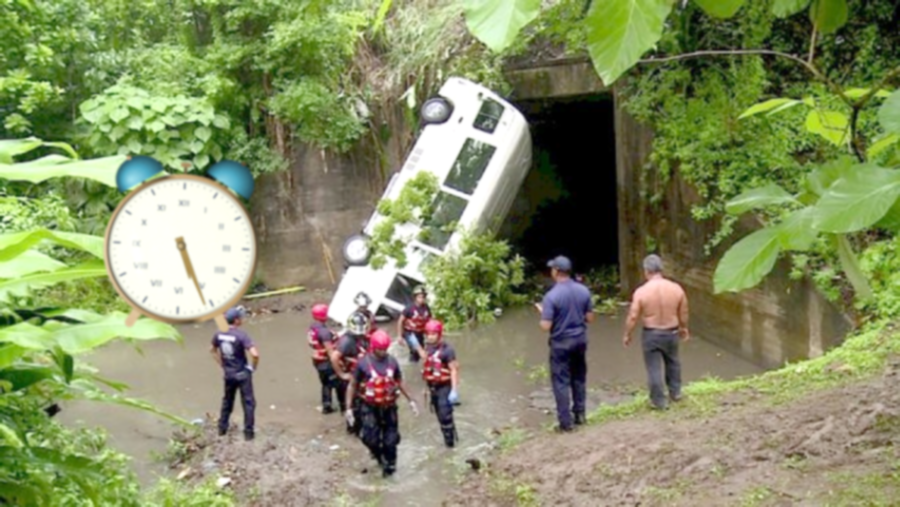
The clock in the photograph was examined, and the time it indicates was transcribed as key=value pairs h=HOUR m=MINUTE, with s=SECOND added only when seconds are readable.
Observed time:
h=5 m=26
